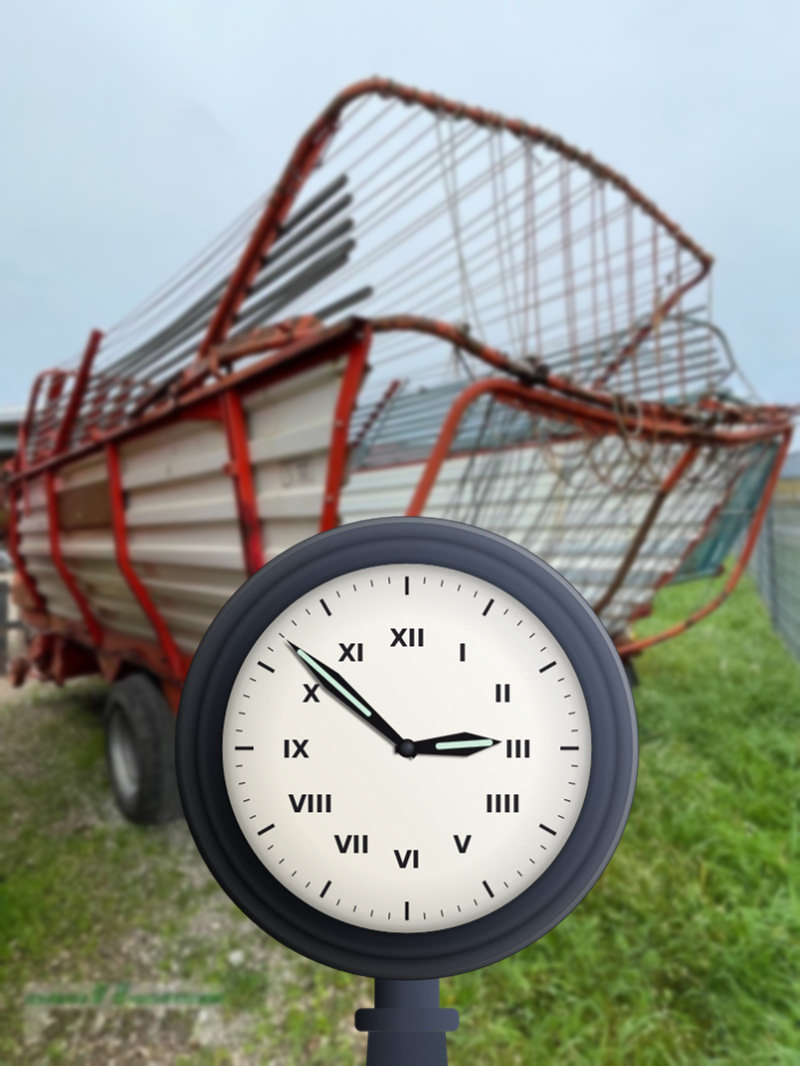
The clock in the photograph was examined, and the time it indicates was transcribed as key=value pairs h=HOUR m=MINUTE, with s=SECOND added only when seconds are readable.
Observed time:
h=2 m=52
